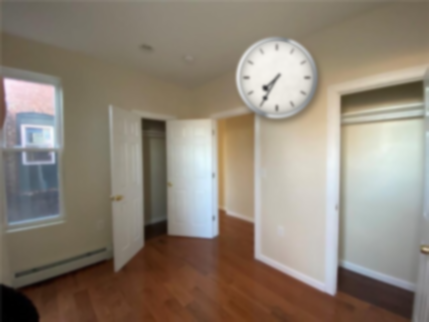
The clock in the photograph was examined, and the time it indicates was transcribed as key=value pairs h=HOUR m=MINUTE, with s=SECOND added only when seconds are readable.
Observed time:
h=7 m=35
